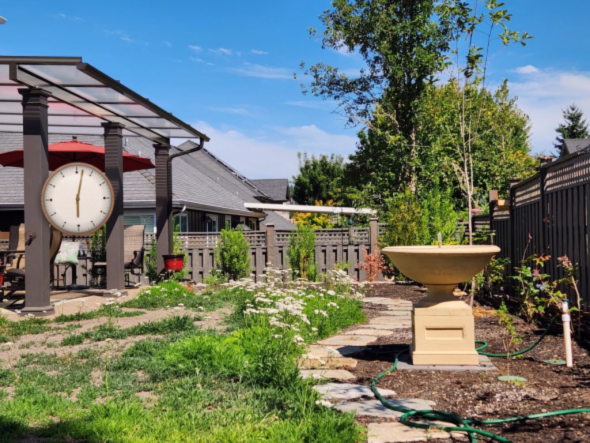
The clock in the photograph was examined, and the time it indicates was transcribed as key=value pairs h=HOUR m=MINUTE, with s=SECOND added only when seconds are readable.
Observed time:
h=6 m=2
